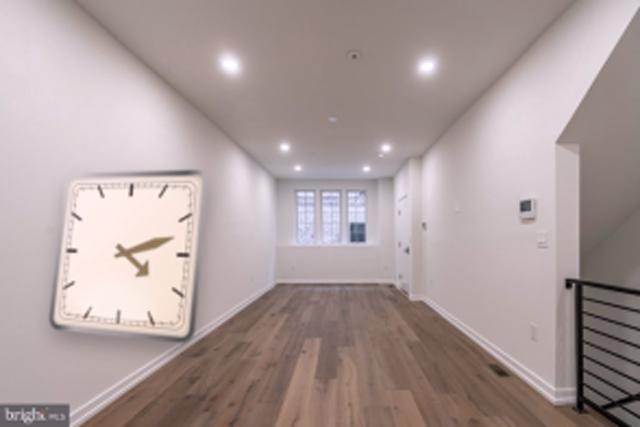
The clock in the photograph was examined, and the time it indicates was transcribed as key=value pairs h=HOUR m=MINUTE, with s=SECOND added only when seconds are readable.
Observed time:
h=4 m=12
